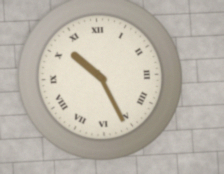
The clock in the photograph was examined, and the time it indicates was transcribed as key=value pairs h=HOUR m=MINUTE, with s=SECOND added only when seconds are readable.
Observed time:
h=10 m=26
